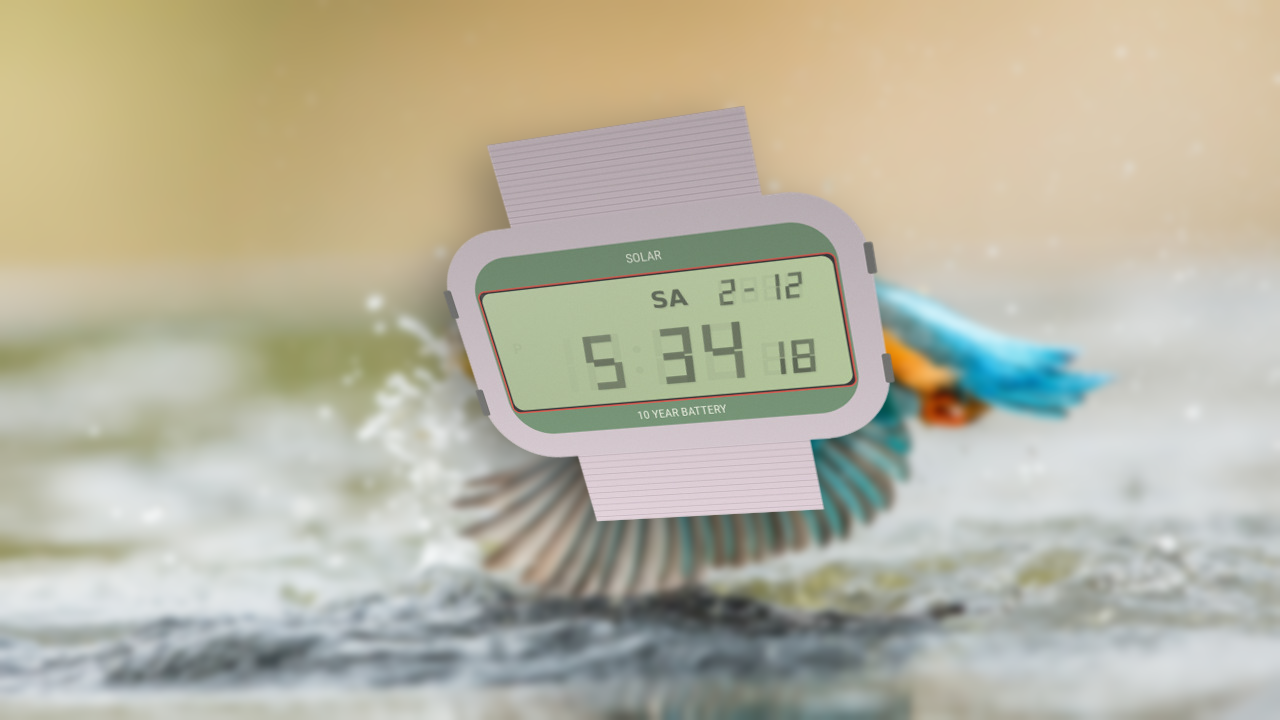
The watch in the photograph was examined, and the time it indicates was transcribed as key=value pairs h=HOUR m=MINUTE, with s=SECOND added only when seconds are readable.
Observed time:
h=5 m=34 s=18
